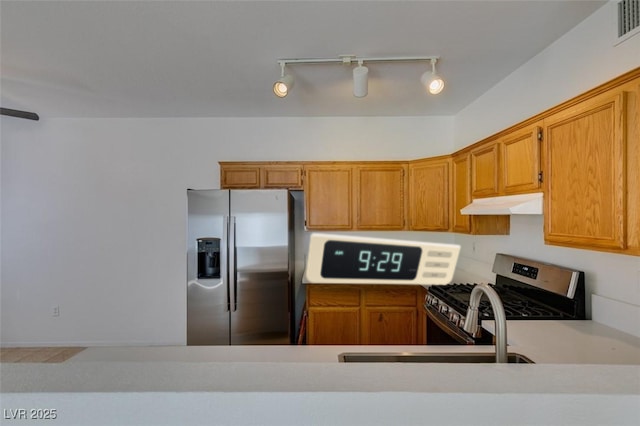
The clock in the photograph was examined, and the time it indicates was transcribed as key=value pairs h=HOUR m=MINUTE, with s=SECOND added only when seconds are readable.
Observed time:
h=9 m=29
